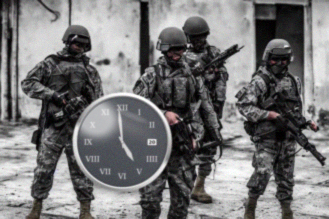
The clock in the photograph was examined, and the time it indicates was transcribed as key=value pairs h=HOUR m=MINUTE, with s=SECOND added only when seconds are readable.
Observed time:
h=4 m=59
